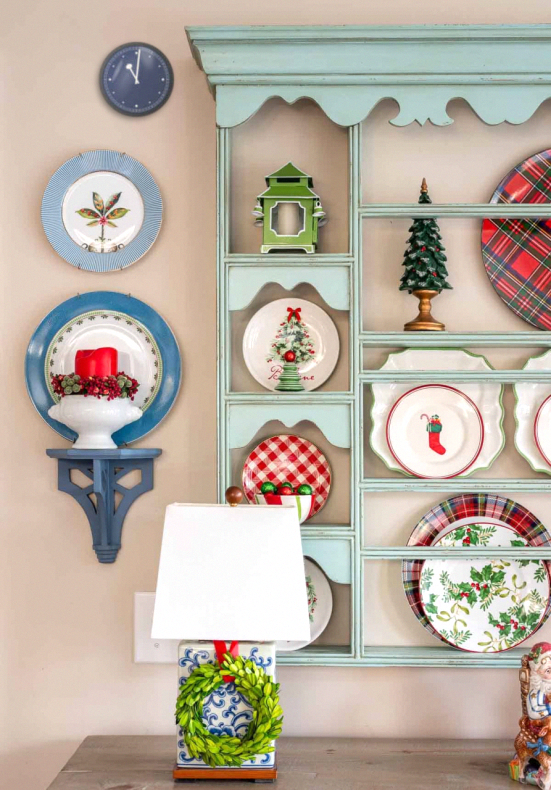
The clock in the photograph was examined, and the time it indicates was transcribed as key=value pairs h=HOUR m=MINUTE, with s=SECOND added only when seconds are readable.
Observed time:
h=11 m=1
